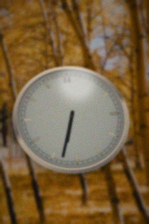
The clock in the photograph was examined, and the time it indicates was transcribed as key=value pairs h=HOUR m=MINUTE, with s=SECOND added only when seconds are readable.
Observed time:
h=6 m=33
